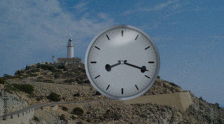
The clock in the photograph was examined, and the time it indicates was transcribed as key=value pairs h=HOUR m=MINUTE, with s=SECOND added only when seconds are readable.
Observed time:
h=8 m=18
